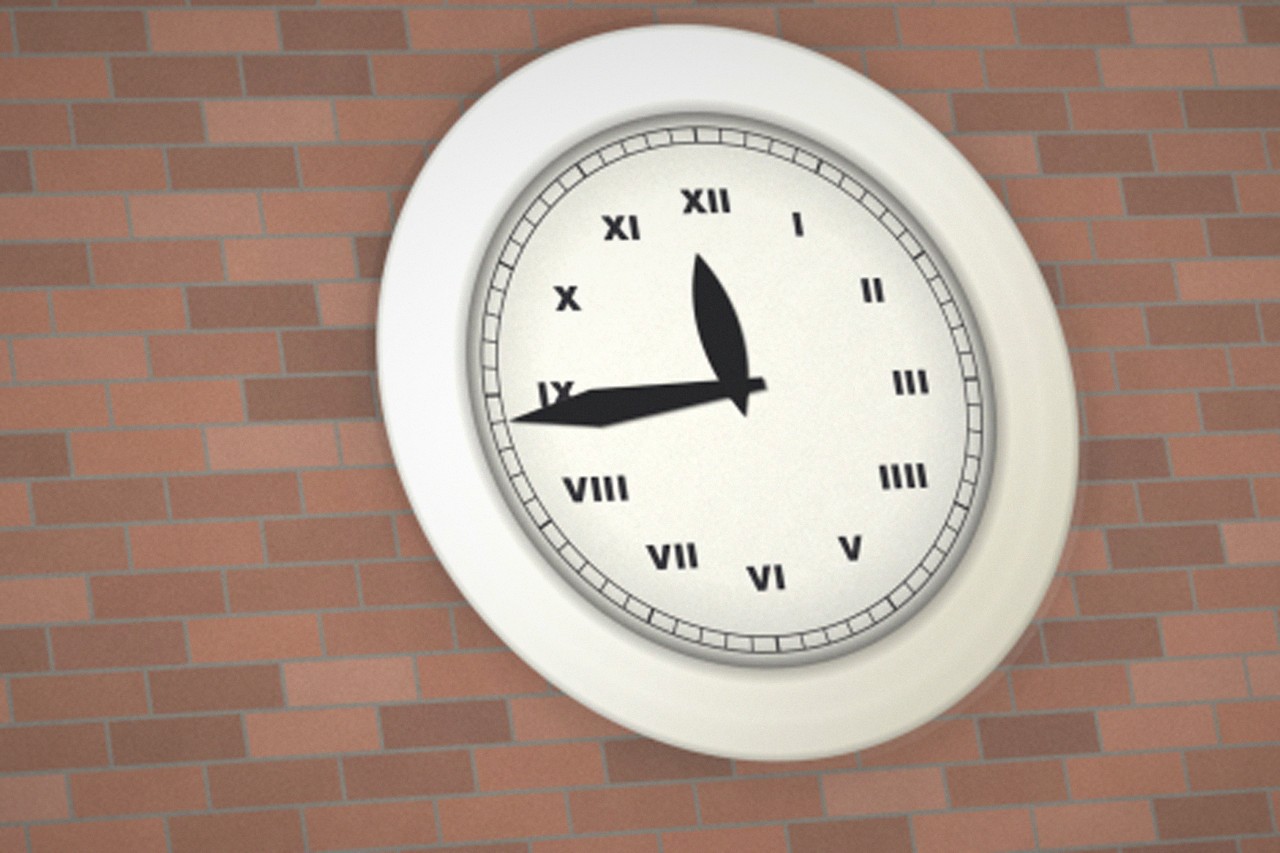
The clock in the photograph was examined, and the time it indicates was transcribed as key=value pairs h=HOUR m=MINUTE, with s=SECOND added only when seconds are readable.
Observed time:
h=11 m=44
